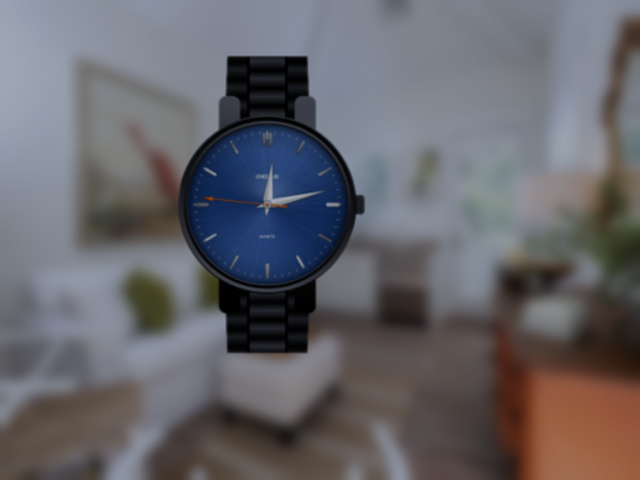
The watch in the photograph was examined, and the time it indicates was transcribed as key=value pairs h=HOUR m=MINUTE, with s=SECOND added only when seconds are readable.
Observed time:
h=12 m=12 s=46
